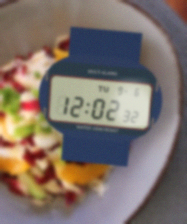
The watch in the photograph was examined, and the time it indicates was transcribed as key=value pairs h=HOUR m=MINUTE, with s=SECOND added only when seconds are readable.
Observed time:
h=12 m=2 s=32
